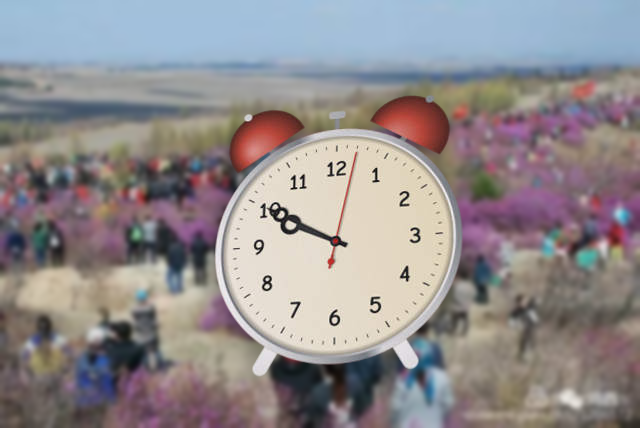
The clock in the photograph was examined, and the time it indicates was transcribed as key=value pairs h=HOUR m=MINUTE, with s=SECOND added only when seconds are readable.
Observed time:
h=9 m=50 s=2
